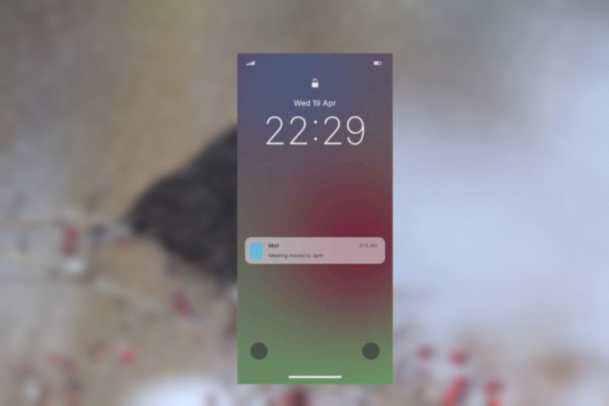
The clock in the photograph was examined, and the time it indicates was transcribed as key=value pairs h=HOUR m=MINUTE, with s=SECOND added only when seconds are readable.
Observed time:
h=22 m=29
